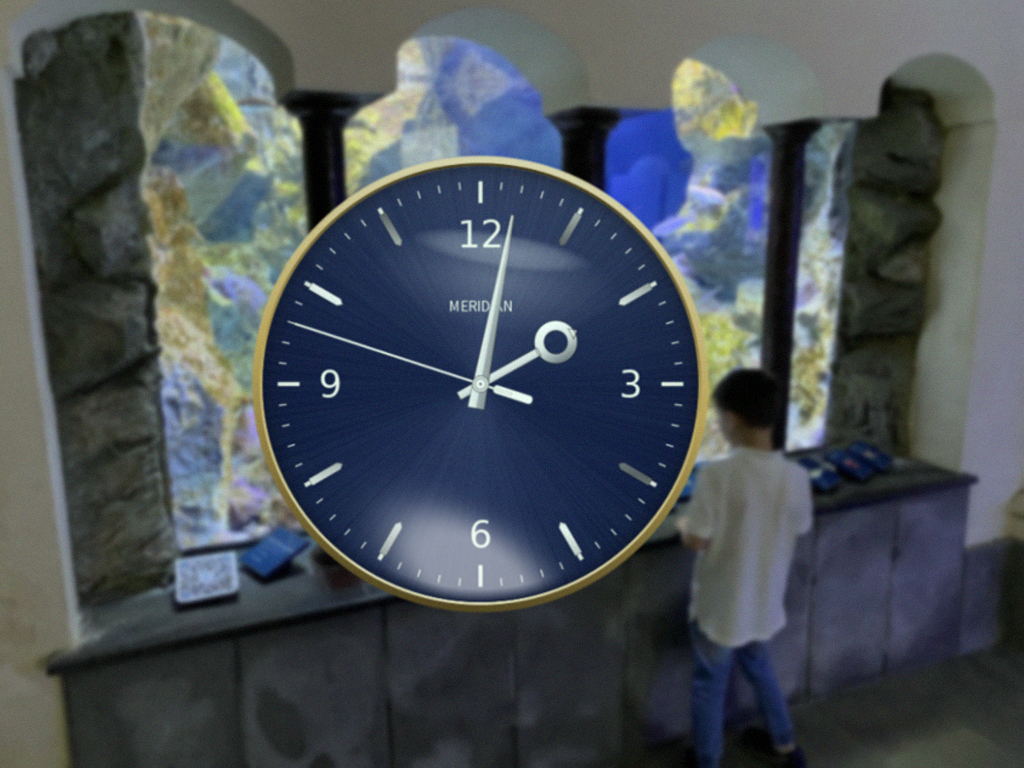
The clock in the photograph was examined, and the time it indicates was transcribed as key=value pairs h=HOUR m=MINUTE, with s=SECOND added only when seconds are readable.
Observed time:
h=2 m=1 s=48
